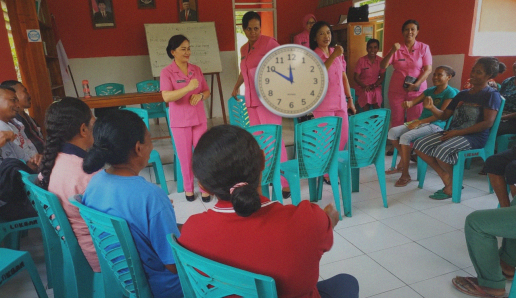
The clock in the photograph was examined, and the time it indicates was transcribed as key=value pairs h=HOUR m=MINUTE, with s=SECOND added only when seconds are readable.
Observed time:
h=11 m=50
